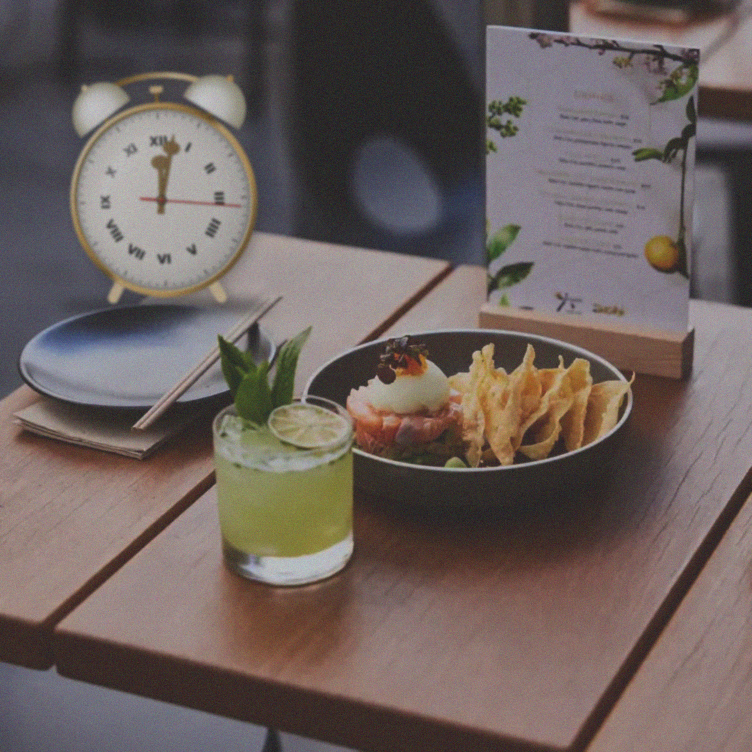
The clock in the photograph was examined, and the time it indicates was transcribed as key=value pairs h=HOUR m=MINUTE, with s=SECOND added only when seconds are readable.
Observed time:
h=12 m=2 s=16
